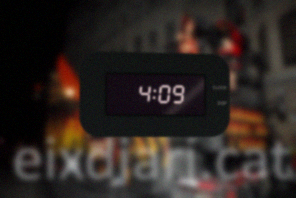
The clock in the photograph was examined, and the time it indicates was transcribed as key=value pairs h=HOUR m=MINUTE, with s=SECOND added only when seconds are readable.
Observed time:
h=4 m=9
